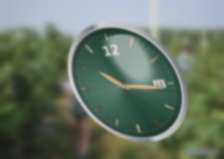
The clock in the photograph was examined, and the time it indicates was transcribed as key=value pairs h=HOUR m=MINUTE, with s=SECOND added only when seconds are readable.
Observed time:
h=10 m=16
